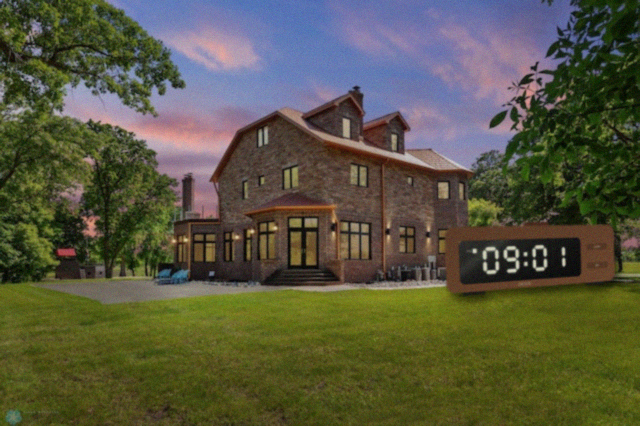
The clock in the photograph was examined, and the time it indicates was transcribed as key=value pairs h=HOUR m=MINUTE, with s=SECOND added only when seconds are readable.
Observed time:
h=9 m=1
